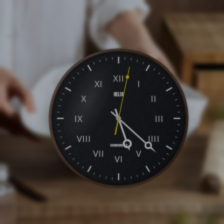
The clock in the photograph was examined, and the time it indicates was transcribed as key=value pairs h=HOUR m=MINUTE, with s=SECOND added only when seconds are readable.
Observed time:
h=5 m=22 s=2
